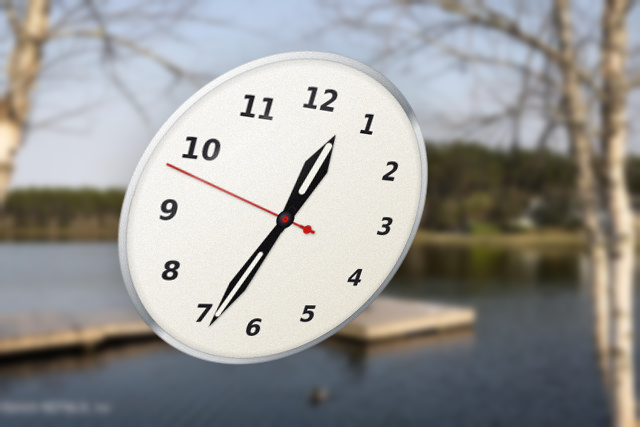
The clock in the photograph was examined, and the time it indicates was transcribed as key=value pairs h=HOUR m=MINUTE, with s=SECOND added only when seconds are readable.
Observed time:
h=12 m=33 s=48
